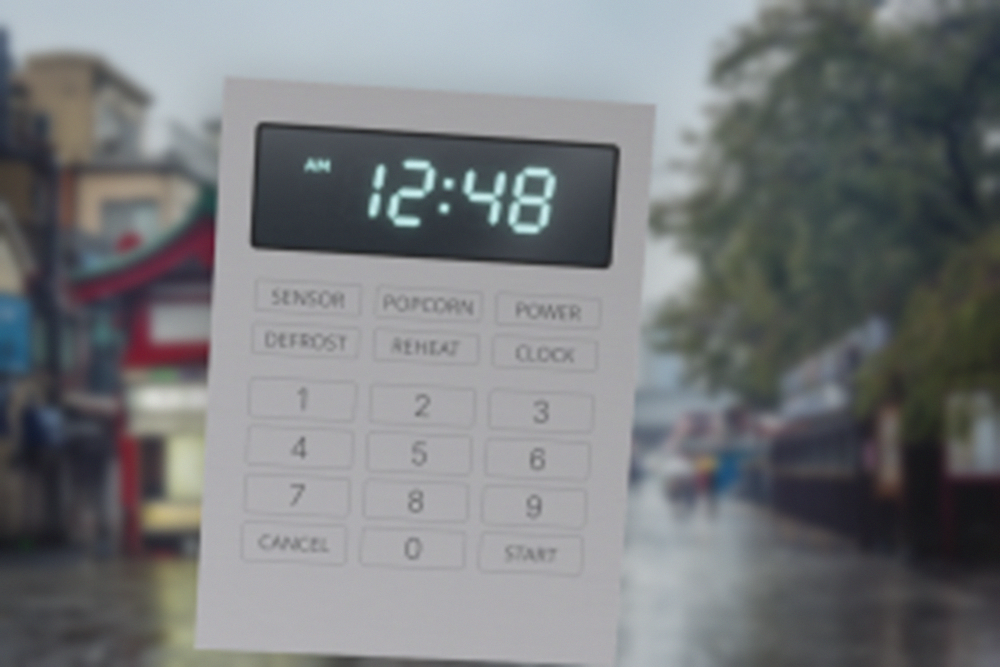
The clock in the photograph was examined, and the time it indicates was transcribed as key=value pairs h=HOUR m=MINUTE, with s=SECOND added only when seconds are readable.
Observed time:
h=12 m=48
